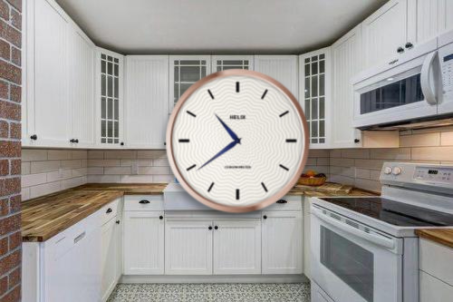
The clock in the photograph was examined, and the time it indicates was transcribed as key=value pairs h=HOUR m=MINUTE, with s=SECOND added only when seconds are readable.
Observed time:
h=10 m=39
